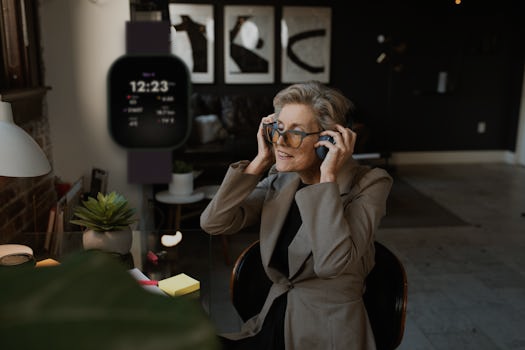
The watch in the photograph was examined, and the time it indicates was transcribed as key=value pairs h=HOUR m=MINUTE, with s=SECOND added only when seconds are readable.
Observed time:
h=12 m=23
